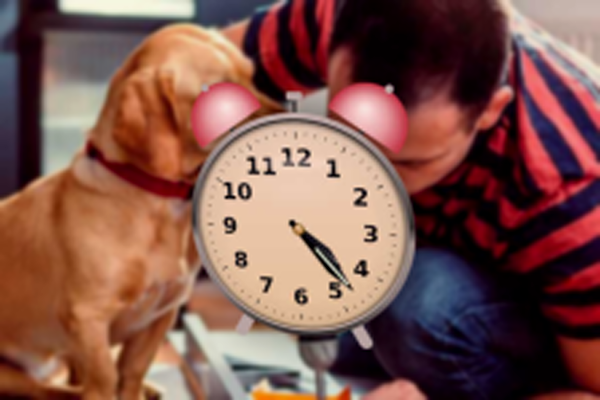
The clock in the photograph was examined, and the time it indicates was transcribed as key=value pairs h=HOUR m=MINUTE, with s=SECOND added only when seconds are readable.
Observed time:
h=4 m=23
